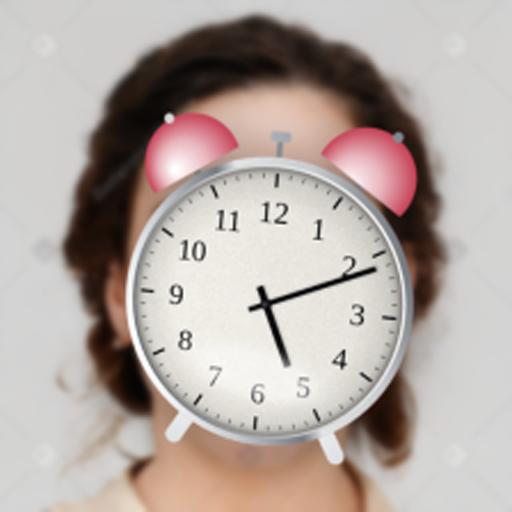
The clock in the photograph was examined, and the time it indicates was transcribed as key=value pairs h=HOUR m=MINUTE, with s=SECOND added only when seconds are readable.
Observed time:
h=5 m=11
